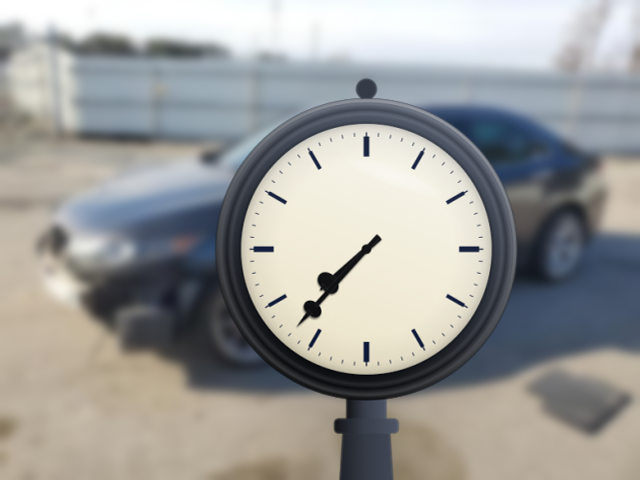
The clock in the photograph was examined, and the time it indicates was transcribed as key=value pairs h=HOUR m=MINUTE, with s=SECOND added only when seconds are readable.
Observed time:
h=7 m=37
